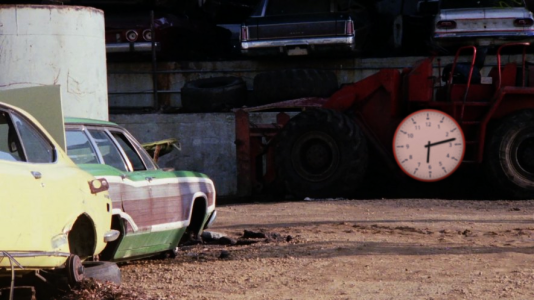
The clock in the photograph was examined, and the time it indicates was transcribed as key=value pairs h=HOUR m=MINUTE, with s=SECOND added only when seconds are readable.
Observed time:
h=6 m=13
